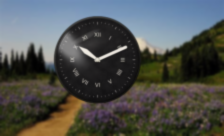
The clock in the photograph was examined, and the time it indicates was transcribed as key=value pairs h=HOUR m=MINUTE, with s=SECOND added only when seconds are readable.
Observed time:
h=10 m=11
